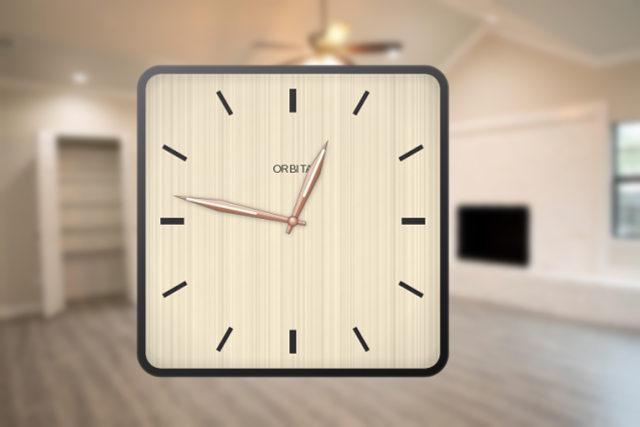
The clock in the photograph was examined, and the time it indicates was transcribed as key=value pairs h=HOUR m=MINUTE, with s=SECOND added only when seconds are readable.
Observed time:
h=12 m=47
